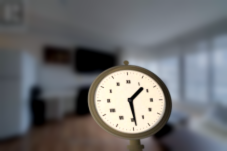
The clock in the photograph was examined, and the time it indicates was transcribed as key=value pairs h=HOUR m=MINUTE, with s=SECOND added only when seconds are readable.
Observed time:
h=1 m=29
